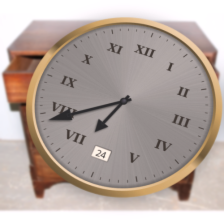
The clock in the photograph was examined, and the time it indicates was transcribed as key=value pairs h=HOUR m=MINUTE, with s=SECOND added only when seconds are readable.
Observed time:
h=6 m=39
